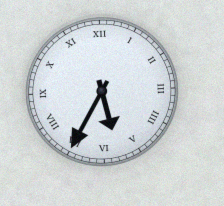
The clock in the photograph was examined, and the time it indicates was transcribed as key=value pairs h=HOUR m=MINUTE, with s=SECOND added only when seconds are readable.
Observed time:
h=5 m=35
